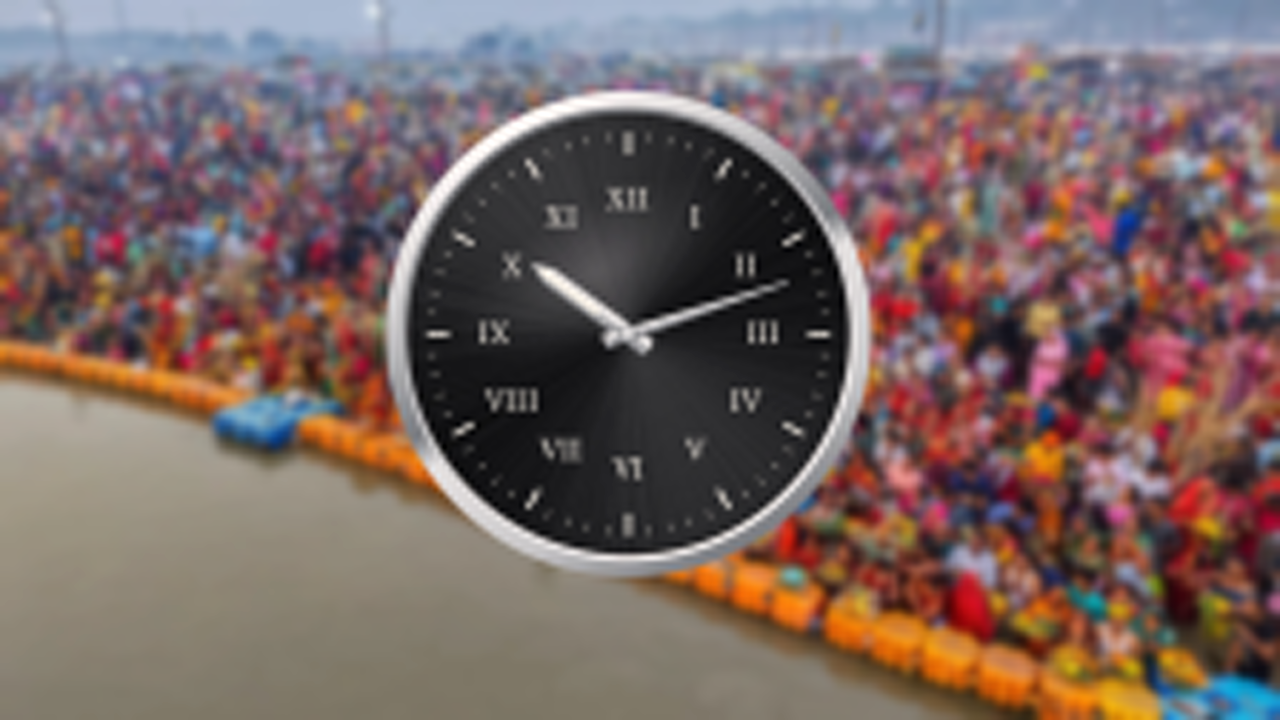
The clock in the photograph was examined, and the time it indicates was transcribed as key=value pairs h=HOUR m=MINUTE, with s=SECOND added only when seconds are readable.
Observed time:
h=10 m=12
